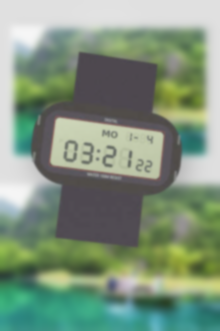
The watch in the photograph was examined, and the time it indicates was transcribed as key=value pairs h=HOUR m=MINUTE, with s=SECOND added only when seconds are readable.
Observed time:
h=3 m=21 s=22
